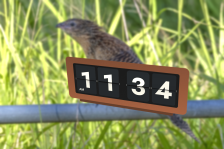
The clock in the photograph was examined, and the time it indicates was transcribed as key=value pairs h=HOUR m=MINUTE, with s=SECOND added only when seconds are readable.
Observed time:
h=11 m=34
